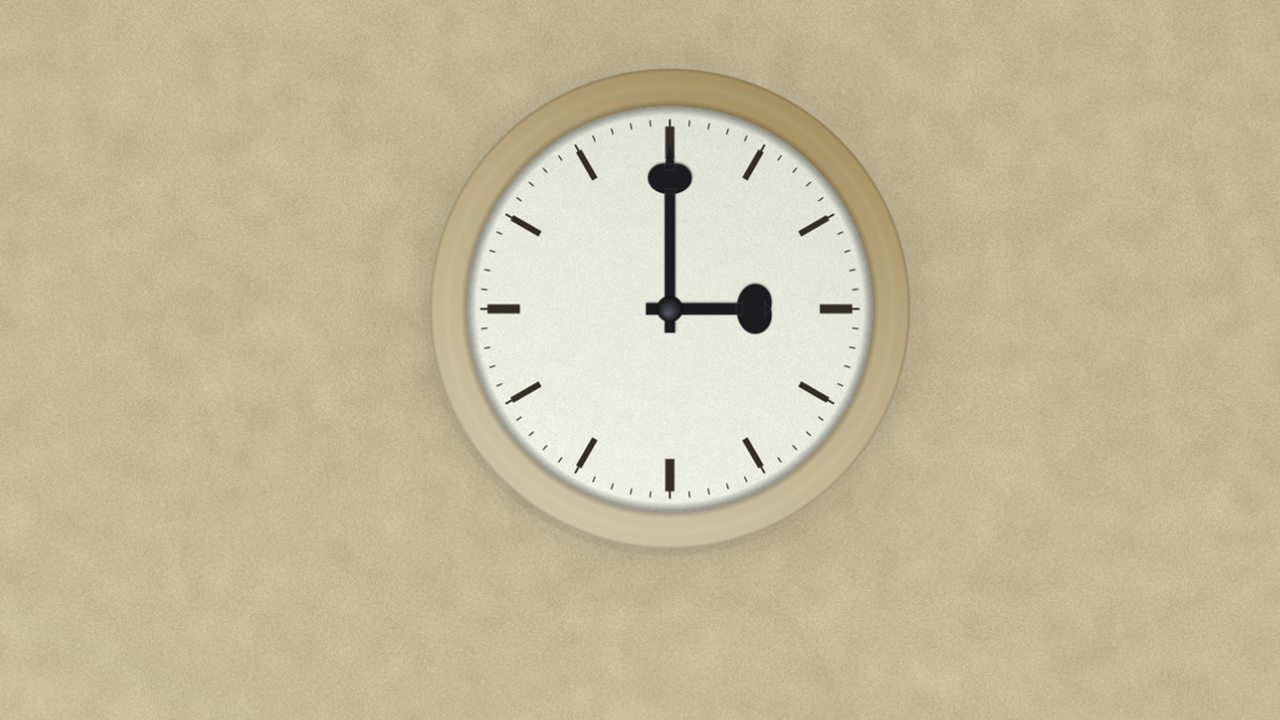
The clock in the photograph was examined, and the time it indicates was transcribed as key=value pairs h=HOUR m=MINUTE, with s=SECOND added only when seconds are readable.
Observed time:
h=3 m=0
